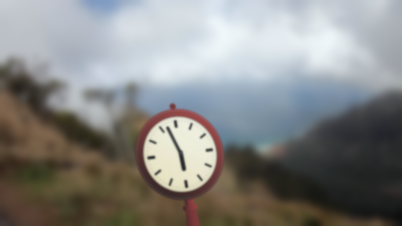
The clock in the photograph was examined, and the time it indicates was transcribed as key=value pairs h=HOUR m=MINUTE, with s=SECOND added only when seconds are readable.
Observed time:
h=5 m=57
